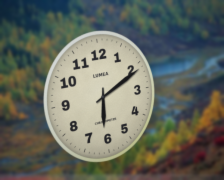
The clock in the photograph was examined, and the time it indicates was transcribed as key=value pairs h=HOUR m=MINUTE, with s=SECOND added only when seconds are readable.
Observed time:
h=6 m=11
